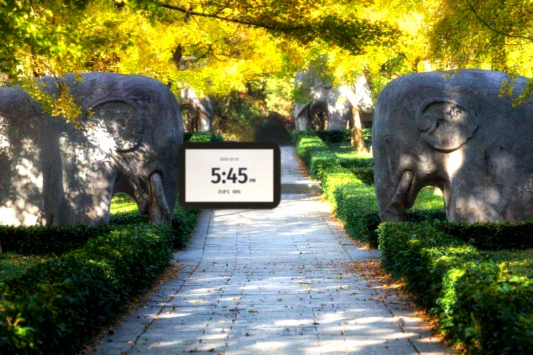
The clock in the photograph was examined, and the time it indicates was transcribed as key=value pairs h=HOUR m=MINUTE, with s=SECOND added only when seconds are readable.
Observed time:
h=5 m=45
